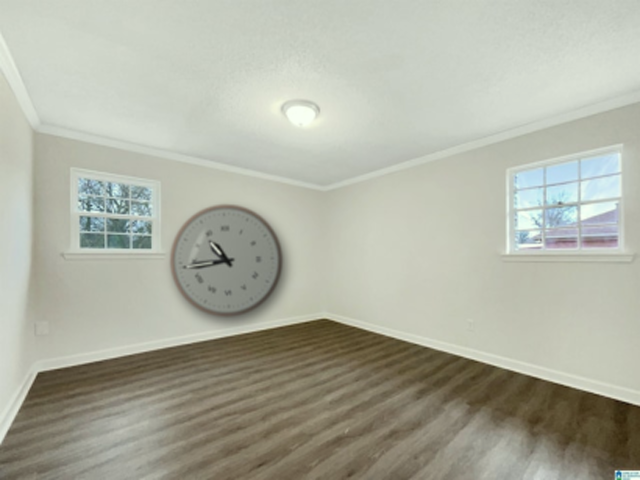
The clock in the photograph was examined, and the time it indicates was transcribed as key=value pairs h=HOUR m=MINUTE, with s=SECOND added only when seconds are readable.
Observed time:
h=10 m=44
